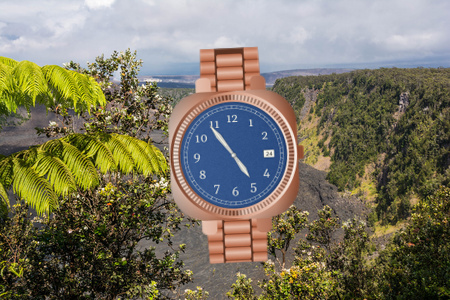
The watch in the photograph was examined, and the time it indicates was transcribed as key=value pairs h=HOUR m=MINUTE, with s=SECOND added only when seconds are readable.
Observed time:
h=4 m=54
